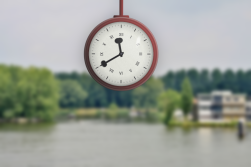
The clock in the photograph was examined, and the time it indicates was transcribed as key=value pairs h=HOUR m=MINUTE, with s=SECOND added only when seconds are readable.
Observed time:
h=11 m=40
